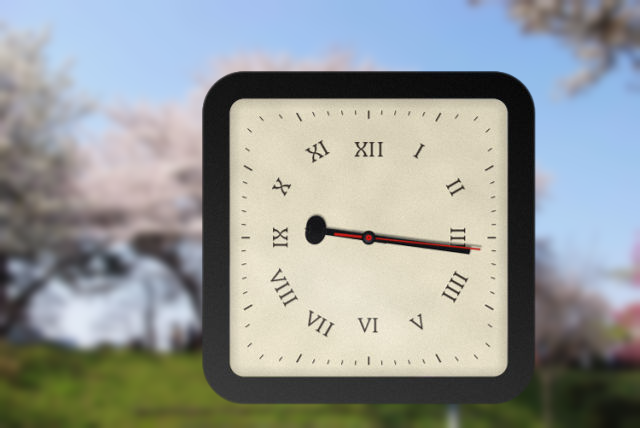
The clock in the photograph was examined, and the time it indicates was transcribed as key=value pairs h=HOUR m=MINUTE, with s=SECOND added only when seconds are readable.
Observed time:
h=9 m=16 s=16
